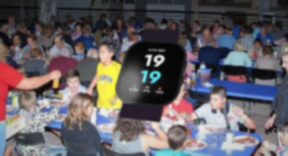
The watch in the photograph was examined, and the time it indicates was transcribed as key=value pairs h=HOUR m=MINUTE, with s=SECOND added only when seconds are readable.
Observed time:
h=19 m=19
